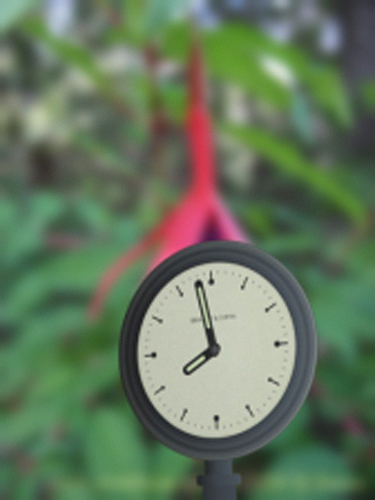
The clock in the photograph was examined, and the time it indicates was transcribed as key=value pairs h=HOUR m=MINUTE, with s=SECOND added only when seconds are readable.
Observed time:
h=7 m=58
